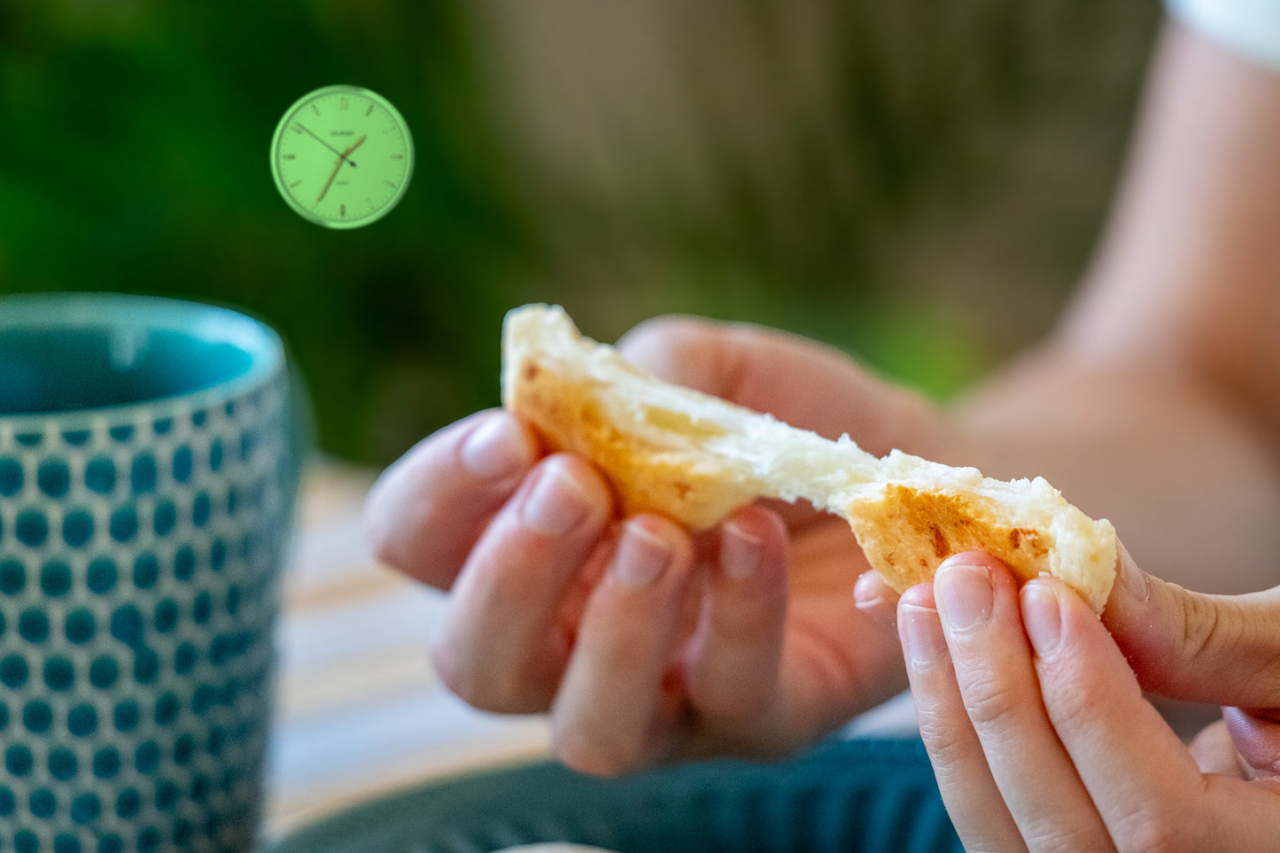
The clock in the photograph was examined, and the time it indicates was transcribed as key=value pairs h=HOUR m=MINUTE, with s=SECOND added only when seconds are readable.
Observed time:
h=1 m=34 s=51
